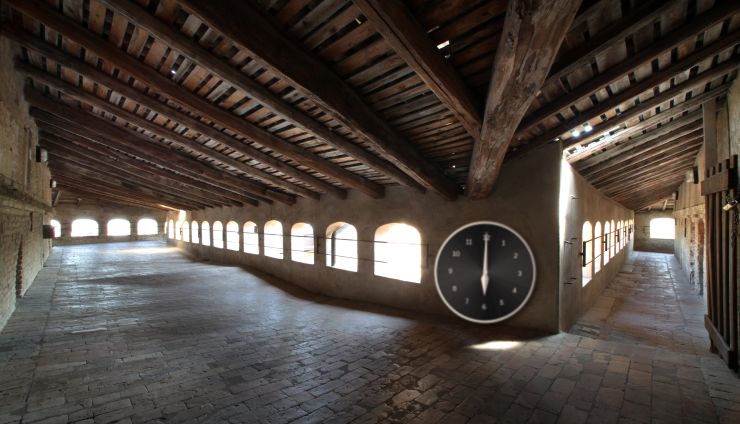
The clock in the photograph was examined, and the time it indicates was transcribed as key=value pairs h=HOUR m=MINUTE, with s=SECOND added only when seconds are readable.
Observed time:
h=6 m=0
